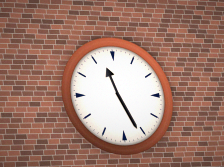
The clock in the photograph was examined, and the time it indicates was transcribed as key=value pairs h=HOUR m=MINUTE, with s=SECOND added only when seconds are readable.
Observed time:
h=11 m=26
